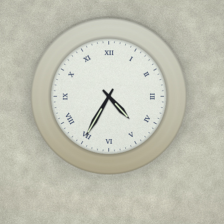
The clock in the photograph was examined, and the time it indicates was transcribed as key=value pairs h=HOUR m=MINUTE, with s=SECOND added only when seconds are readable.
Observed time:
h=4 m=35
